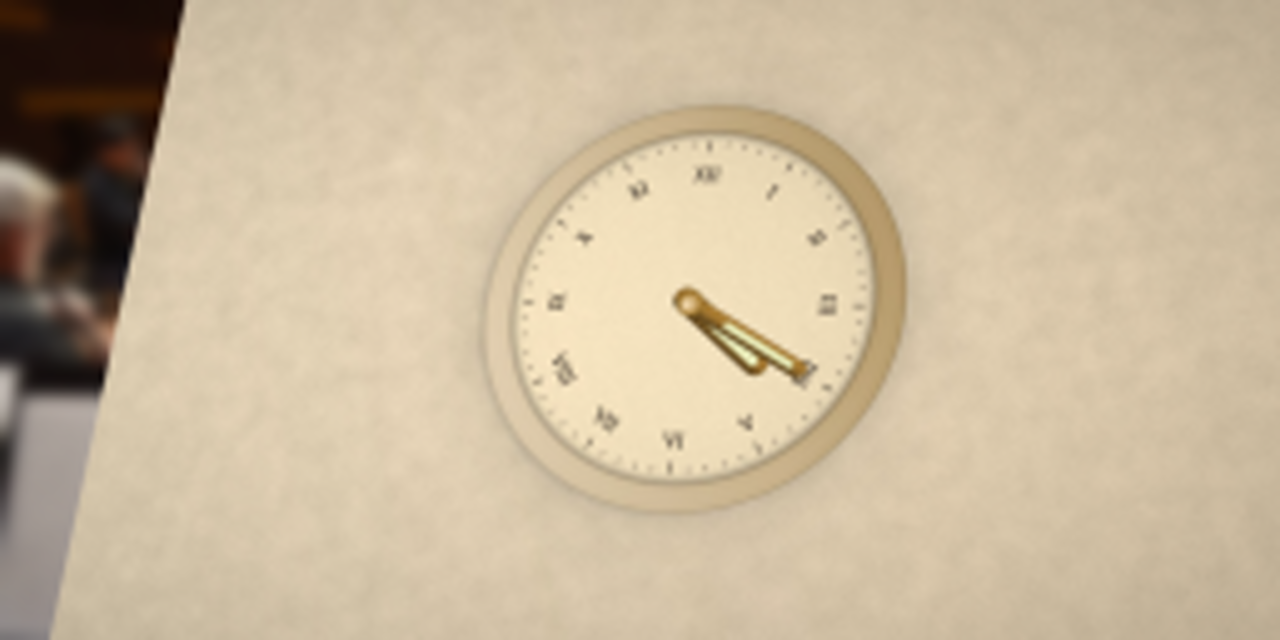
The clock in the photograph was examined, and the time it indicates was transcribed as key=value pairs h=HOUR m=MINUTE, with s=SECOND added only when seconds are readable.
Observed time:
h=4 m=20
